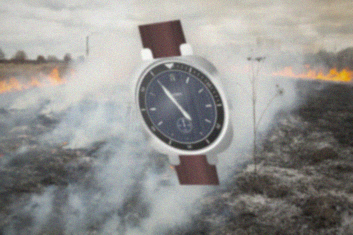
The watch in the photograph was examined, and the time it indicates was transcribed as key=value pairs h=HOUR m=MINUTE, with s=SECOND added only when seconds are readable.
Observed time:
h=4 m=55
